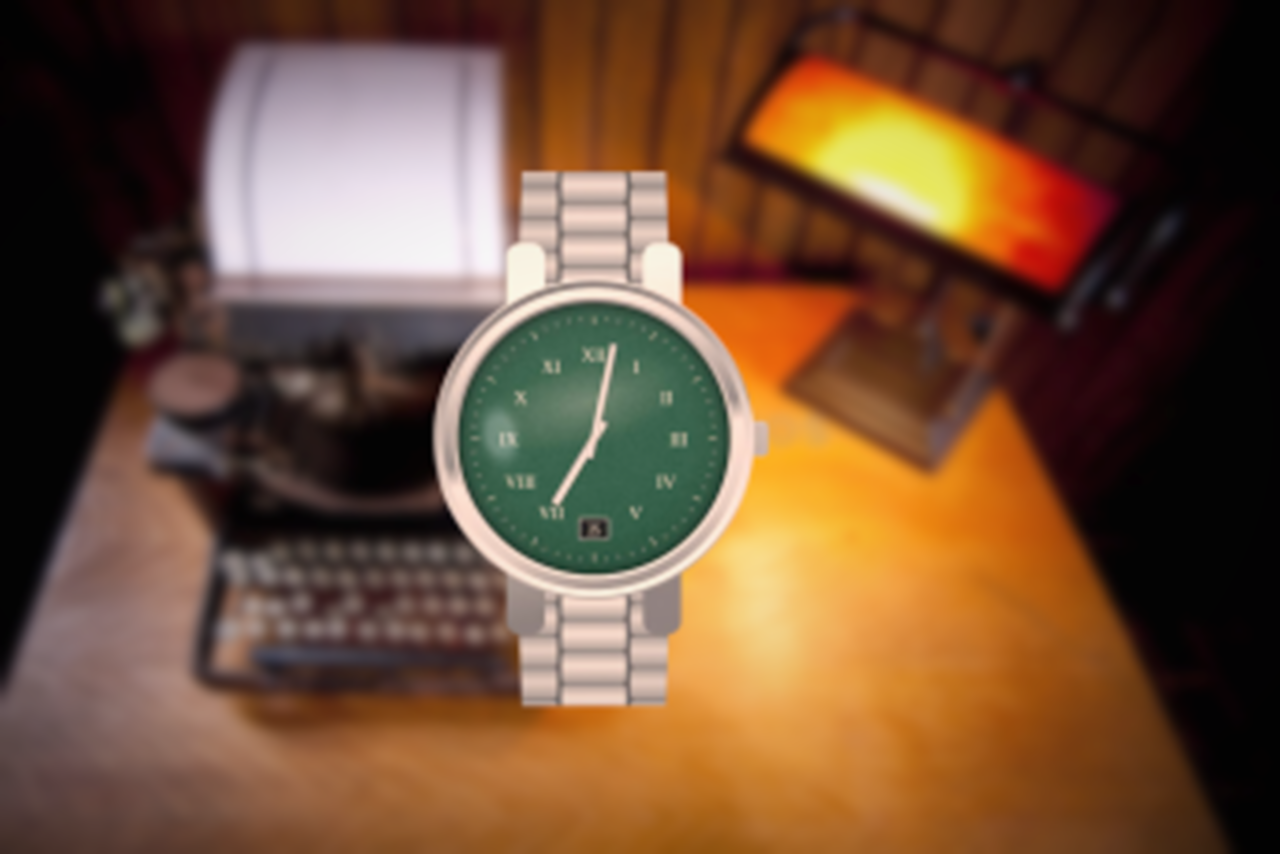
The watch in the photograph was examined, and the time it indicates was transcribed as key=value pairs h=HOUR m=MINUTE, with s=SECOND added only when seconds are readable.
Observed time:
h=7 m=2
